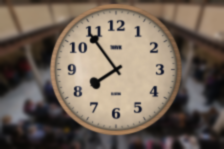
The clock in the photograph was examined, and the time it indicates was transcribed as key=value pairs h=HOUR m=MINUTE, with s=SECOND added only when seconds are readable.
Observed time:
h=7 m=54
